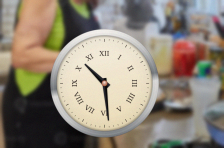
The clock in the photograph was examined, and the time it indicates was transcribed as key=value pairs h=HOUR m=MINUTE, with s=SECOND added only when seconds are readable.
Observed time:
h=10 m=29
